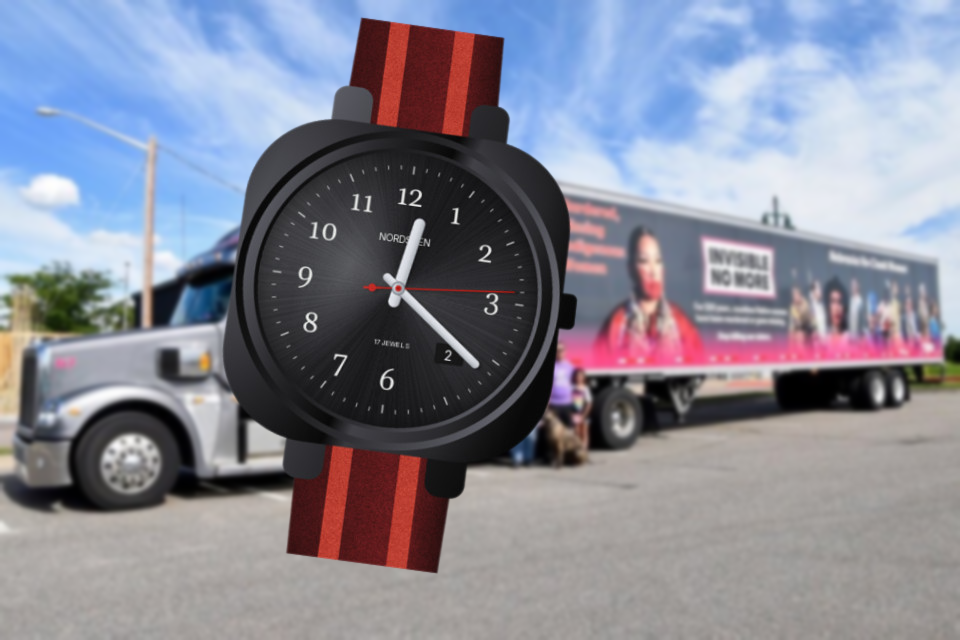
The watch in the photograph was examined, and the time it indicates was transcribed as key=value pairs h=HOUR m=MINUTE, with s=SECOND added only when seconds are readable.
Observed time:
h=12 m=21 s=14
